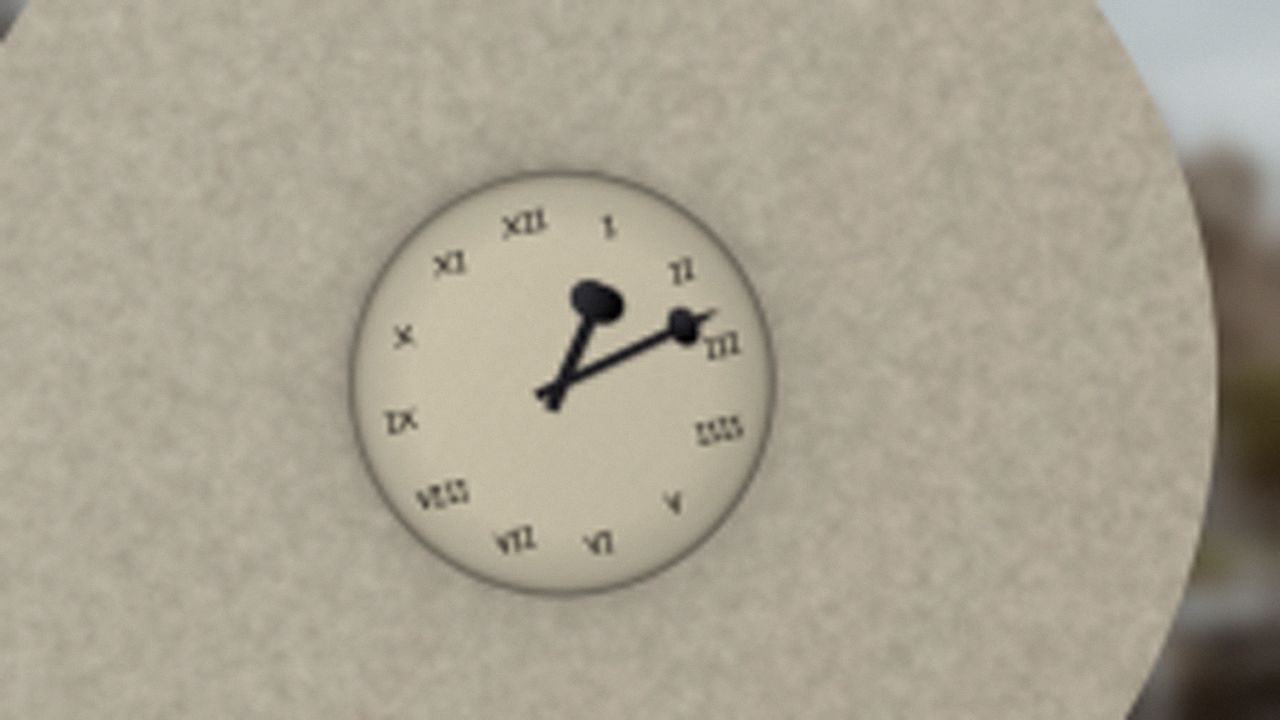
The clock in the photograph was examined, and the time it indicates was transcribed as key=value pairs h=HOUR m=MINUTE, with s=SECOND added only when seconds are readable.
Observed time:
h=1 m=13
